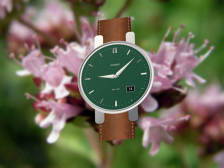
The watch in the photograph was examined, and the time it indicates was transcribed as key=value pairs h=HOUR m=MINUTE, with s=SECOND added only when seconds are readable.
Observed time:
h=9 m=8
